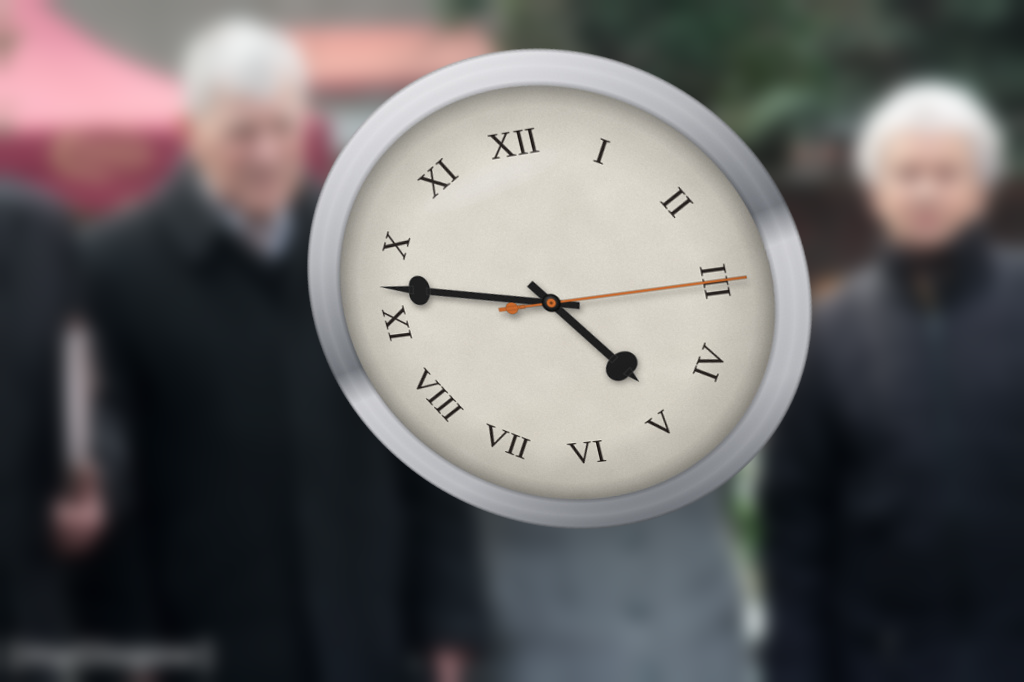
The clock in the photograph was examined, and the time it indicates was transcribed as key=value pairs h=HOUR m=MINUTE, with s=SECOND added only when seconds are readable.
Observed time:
h=4 m=47 s=15
